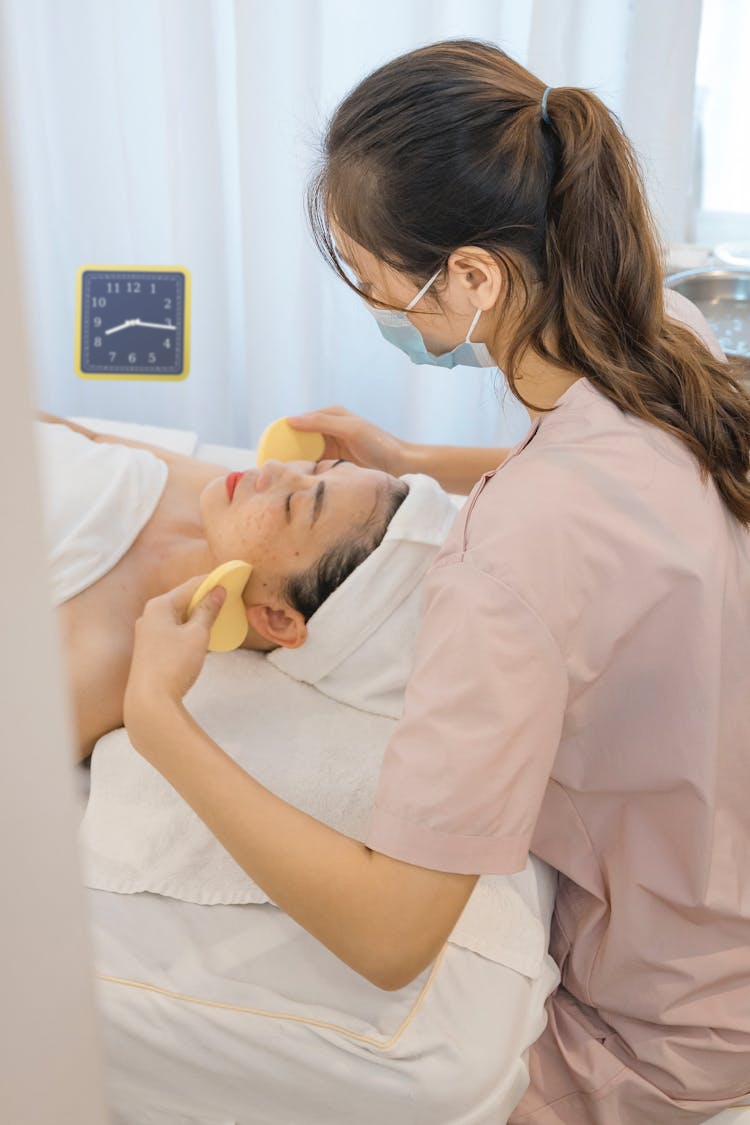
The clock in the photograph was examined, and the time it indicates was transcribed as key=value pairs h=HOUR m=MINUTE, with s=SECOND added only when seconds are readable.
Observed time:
h=8 m=16
